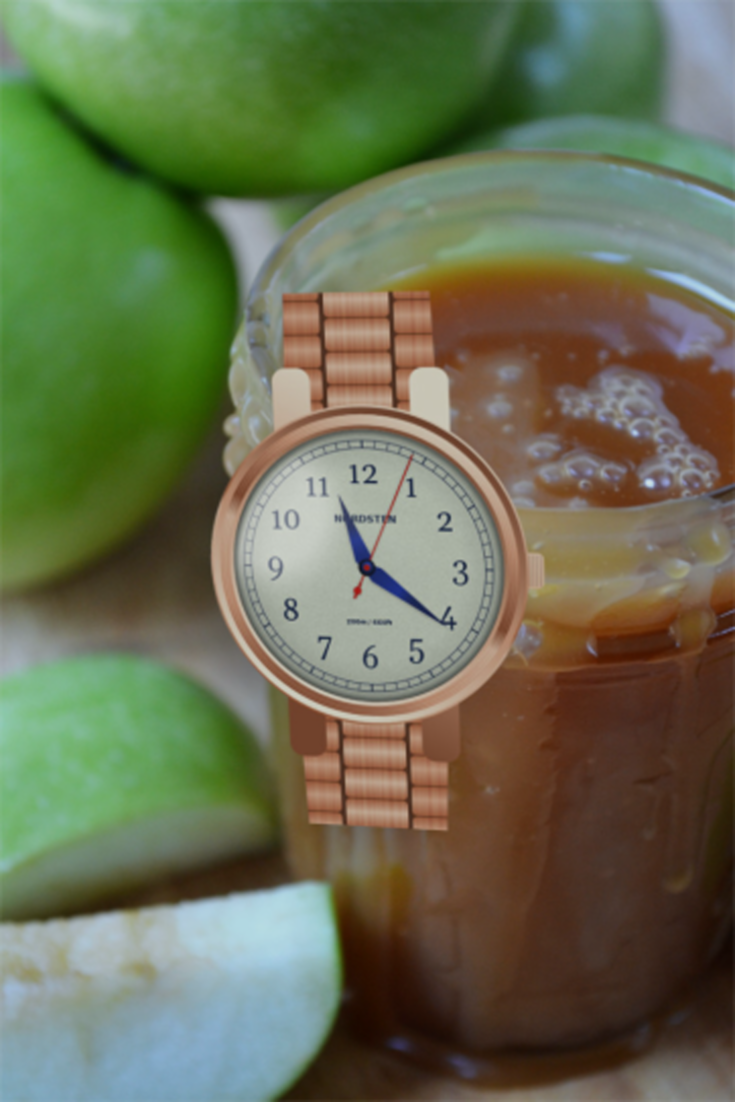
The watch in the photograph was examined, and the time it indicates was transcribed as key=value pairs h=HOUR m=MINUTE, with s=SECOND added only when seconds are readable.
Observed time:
h=11 m=21 s=4
